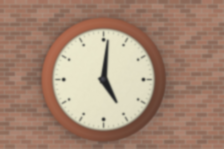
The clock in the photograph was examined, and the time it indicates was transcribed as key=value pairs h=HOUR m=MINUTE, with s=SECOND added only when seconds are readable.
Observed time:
h=5 m=1
